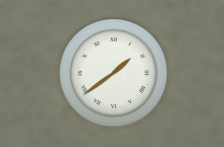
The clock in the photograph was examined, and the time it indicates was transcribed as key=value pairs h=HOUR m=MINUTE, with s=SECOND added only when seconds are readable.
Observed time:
h=1 m=39
